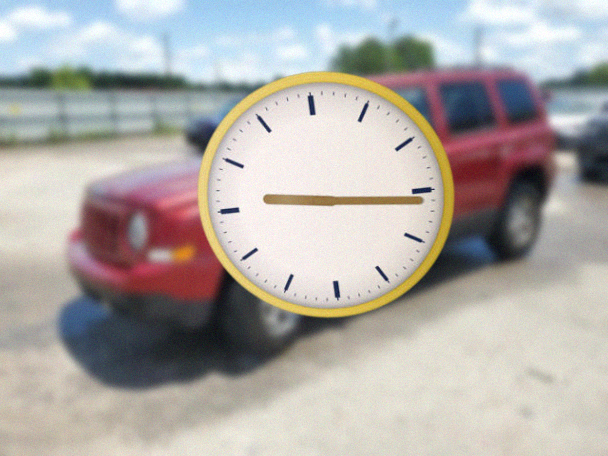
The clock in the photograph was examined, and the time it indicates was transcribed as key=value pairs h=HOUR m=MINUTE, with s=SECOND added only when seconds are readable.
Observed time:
h=9 m=16
